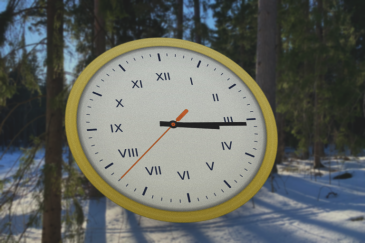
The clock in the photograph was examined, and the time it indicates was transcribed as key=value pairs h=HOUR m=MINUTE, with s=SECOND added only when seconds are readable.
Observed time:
h=3 m=15 s=38
